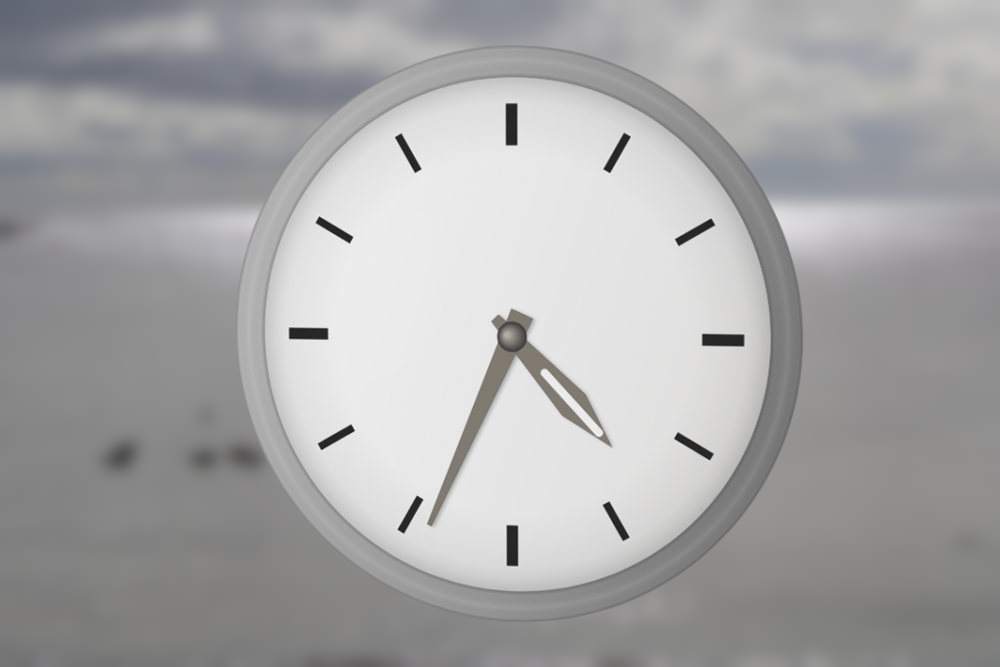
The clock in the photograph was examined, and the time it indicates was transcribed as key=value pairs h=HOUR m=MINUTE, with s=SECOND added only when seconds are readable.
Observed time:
h=4 m=34
